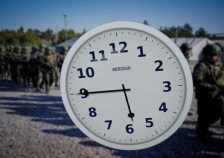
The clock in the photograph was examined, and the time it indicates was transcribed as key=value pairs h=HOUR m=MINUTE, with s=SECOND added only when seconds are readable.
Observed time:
h=5 m=45
